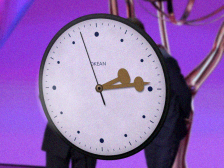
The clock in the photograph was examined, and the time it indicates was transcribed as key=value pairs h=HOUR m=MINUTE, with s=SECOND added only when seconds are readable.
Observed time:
h=2 m=13 s=57
